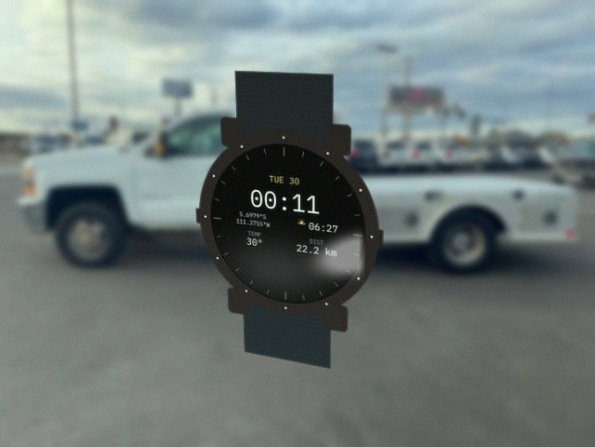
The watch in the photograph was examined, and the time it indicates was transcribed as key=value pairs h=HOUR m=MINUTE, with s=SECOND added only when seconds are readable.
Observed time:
h=0 m=11
